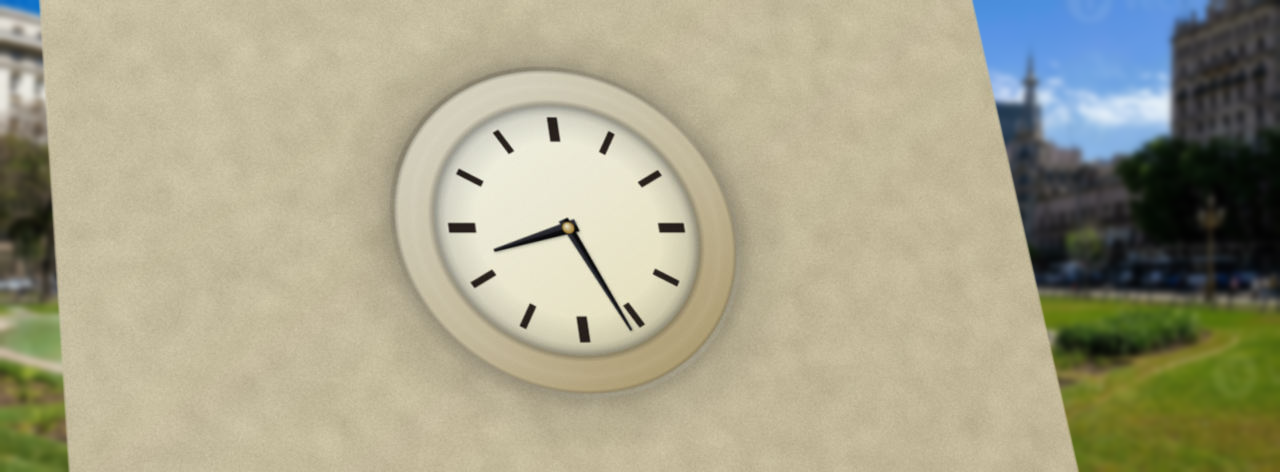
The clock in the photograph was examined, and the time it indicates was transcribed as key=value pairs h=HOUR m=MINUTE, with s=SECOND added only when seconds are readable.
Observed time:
h=8 m=26
